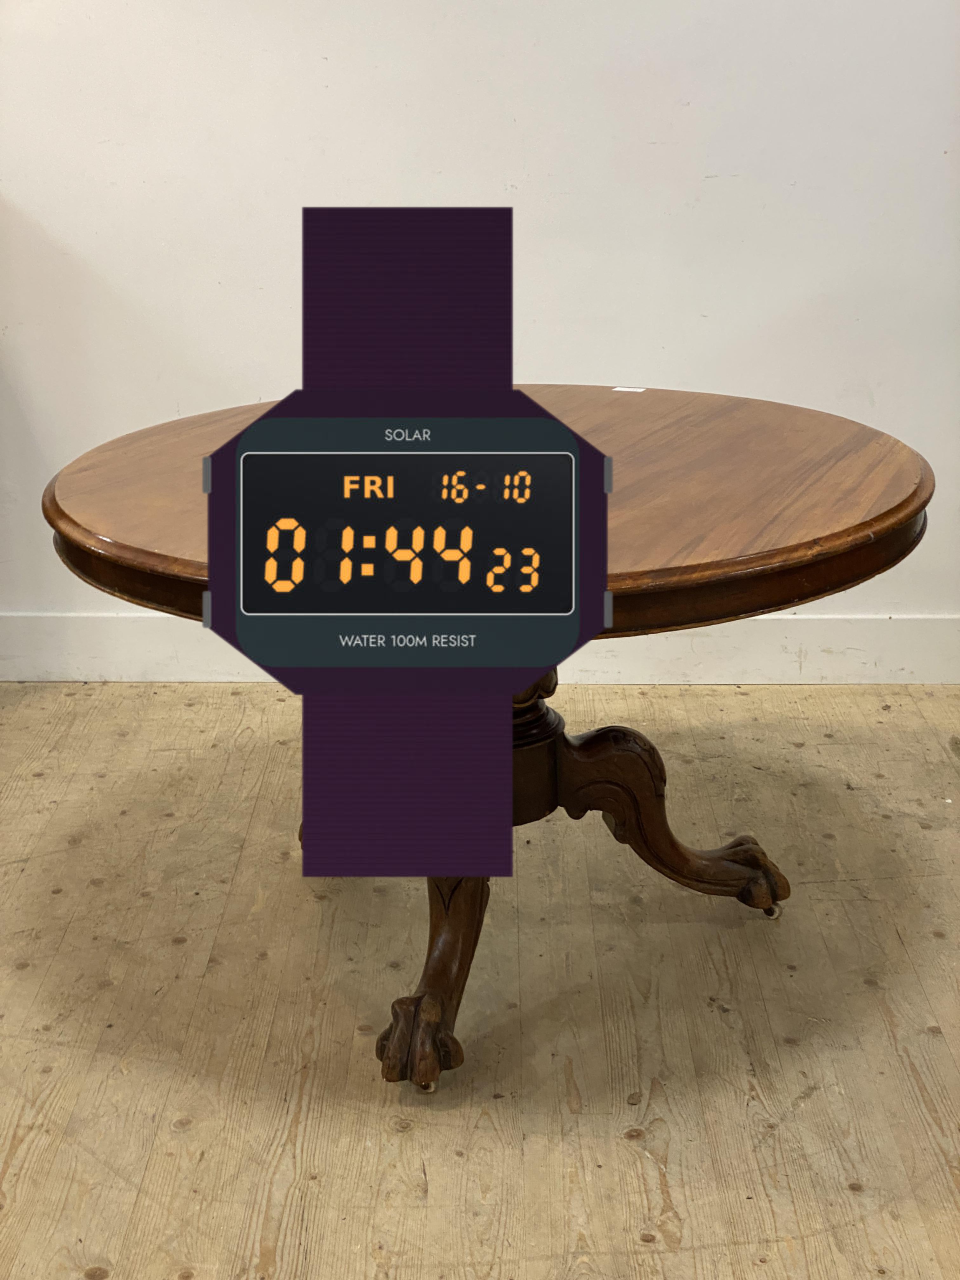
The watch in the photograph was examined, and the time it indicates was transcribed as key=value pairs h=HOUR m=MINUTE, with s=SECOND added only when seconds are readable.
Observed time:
h=1 m=44 s=23
